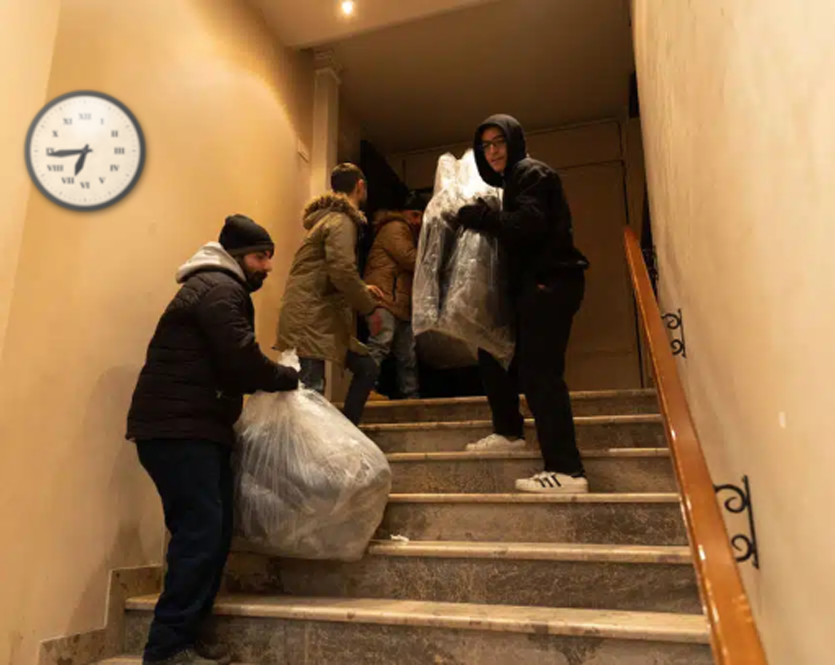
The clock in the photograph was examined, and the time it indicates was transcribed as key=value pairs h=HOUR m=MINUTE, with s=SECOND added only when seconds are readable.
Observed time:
h=6 m=44
